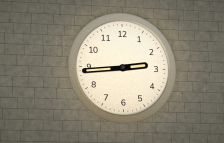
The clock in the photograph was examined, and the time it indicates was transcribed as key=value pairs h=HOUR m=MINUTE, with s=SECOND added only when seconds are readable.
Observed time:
h=2 m=44
